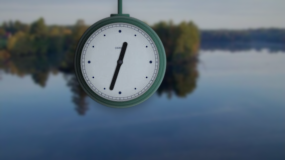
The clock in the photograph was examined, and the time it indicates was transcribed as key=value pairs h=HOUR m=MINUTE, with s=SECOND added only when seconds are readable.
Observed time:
h=12 m=33
